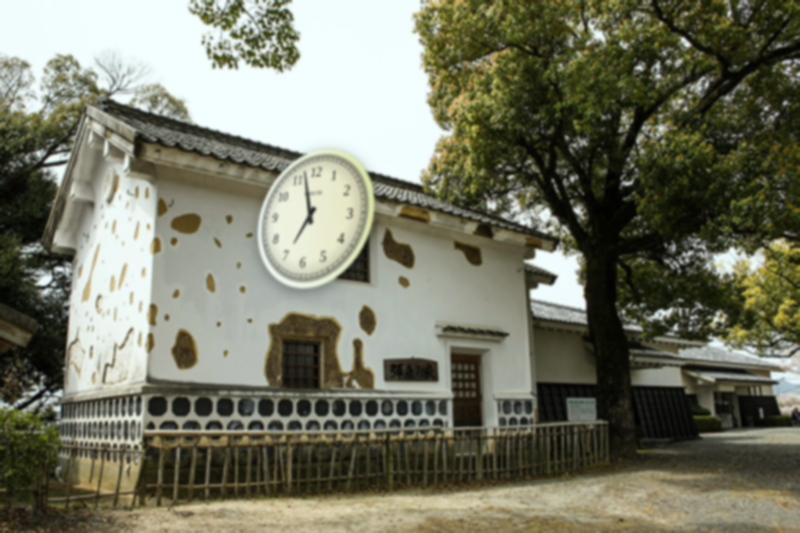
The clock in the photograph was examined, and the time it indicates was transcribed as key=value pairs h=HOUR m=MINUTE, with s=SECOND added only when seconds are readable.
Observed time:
h=6 m=57
